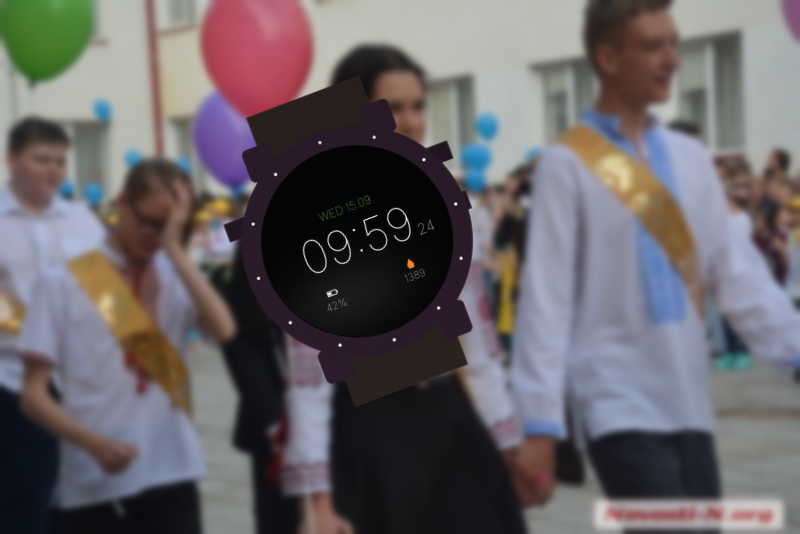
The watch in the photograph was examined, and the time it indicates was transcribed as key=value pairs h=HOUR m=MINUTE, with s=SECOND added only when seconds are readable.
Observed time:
h=9 m=59 s=24
